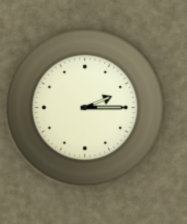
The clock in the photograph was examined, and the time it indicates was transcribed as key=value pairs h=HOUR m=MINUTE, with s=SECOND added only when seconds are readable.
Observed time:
h=2 m=15
